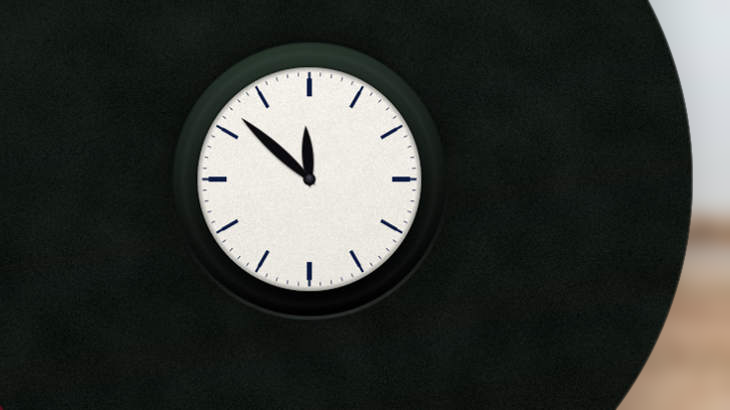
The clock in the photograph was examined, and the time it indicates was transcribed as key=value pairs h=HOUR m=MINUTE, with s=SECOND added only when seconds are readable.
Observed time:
h=11 m=52
